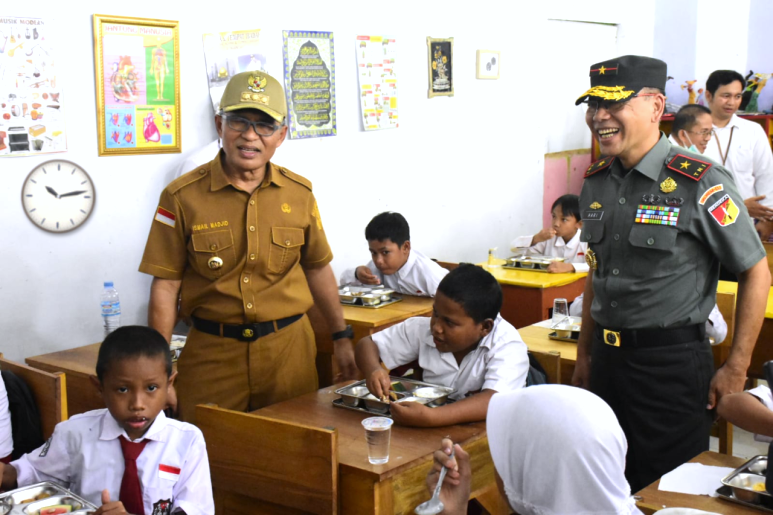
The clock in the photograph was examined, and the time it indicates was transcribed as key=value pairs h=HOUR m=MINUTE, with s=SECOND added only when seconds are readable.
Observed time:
h=10 m=13
